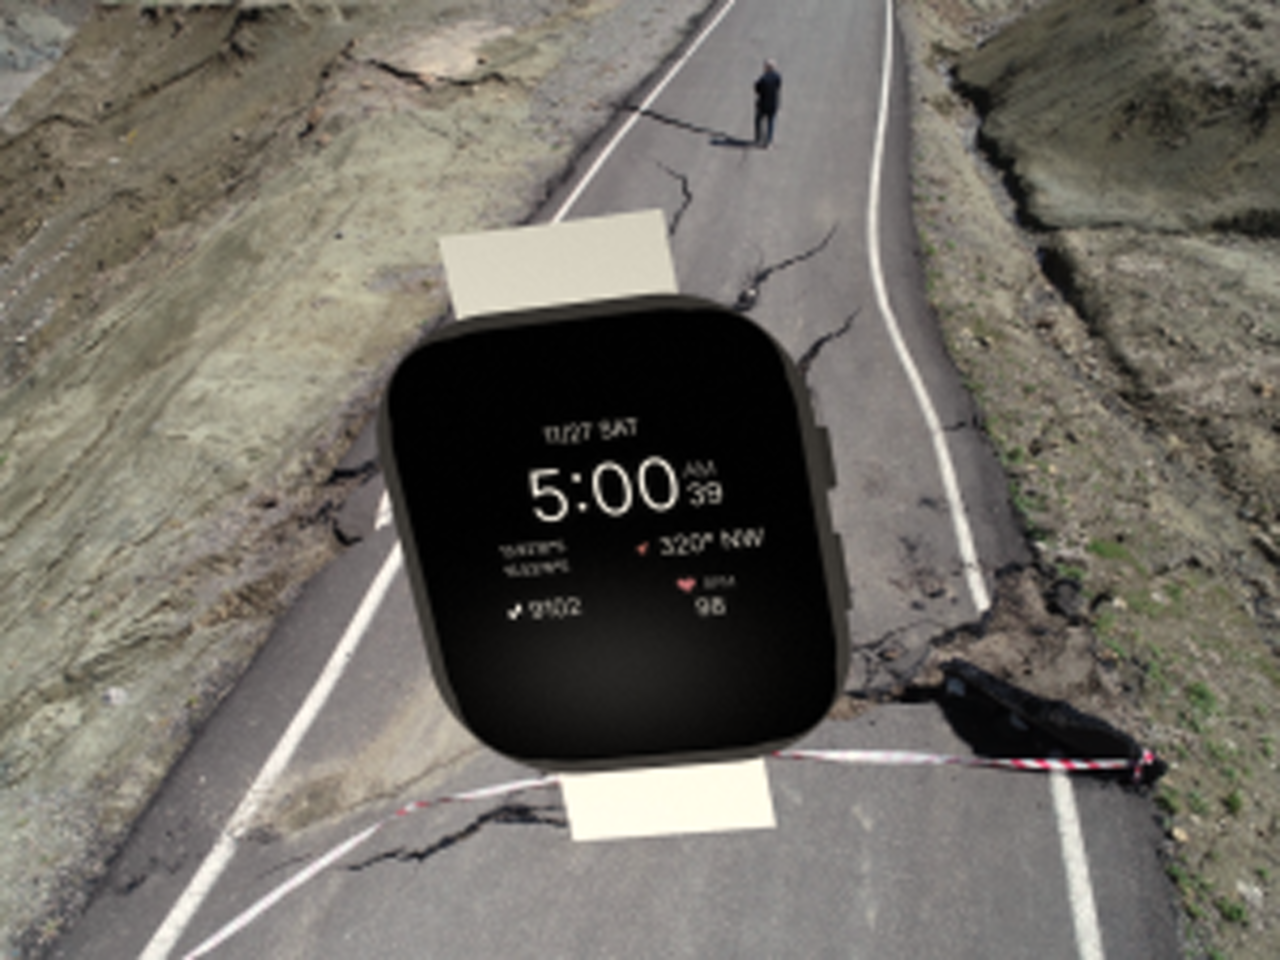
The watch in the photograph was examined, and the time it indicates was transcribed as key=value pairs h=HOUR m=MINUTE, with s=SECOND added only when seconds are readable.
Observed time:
h=5 m=0
